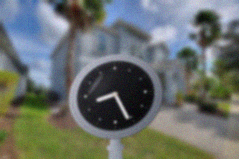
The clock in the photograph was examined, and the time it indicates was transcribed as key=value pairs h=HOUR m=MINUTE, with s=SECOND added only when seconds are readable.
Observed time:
h=8 m=26
